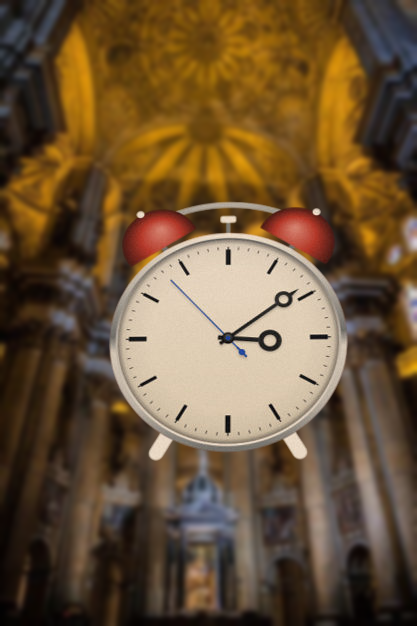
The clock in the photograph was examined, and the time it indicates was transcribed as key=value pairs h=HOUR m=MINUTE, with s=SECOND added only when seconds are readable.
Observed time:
h=3 m=8 s=53
